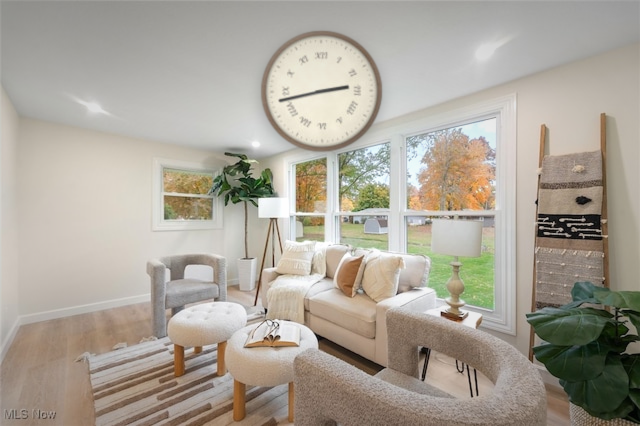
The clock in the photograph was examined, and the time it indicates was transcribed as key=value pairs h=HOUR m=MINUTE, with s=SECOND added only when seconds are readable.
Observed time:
h=2 m=43
